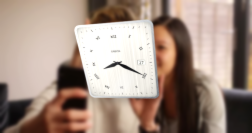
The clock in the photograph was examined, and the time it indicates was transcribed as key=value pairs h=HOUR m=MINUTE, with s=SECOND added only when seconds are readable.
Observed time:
h=8 m=20
